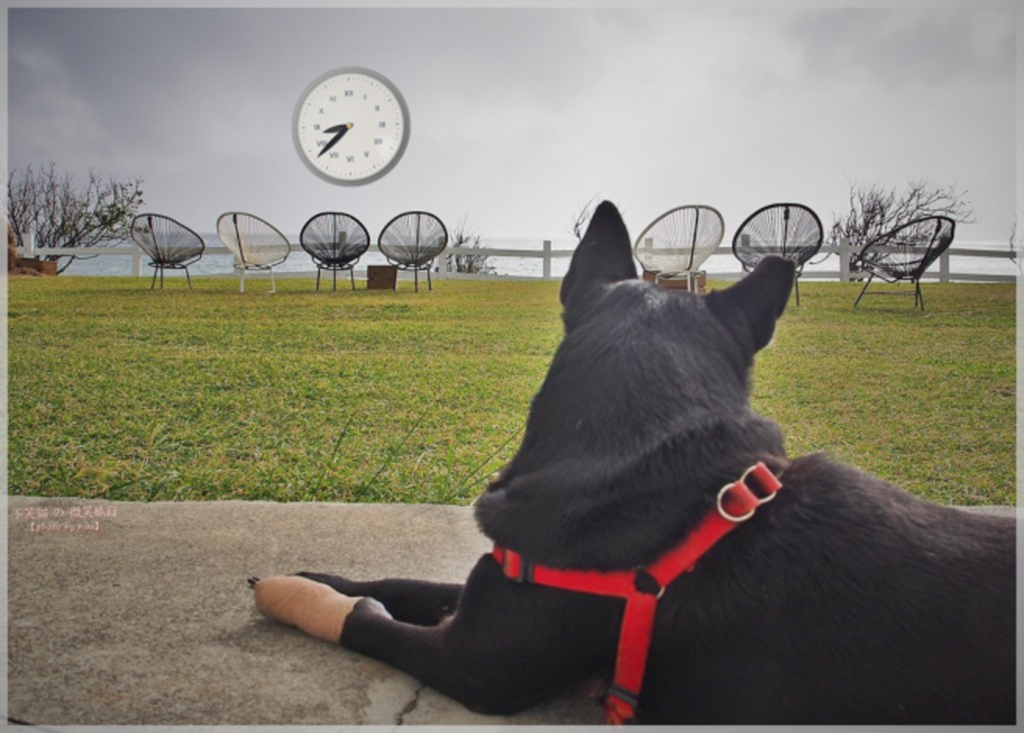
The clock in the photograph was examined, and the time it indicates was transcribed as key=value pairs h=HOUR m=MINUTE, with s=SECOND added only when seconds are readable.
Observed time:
h=8 m=38
